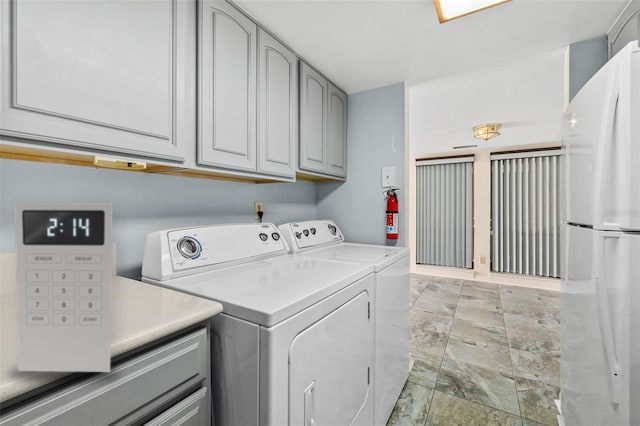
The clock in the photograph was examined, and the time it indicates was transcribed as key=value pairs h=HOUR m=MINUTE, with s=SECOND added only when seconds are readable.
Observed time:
h=2 m=14
